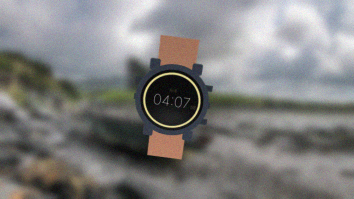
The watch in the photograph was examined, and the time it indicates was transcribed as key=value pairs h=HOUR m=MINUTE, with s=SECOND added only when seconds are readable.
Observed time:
h=4 m=7
